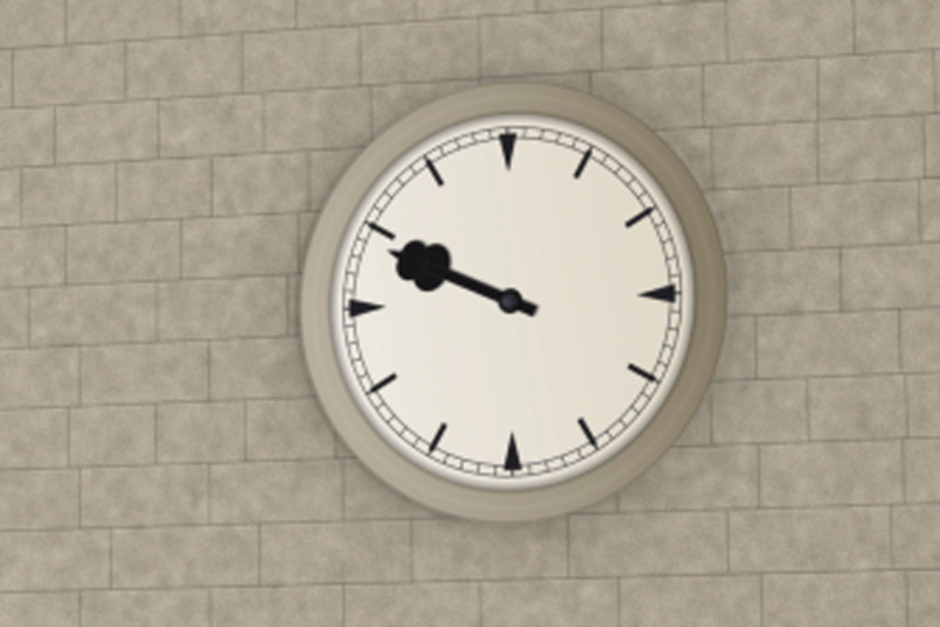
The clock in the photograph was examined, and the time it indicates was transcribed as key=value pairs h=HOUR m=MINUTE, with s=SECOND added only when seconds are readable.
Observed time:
h=9 m=49
